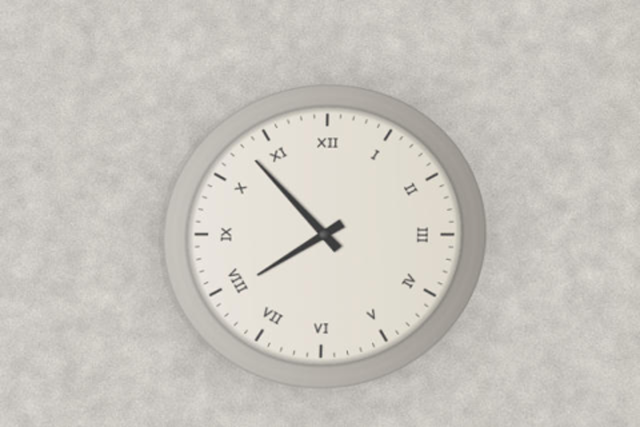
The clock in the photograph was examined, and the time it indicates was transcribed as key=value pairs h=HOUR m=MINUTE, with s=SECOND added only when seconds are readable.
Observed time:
h=7 m=53
